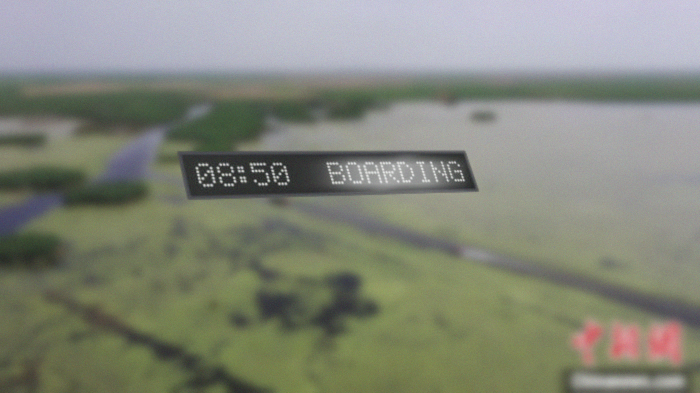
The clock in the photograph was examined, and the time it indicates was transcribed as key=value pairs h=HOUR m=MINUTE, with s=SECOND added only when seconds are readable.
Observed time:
h=8 m=50
